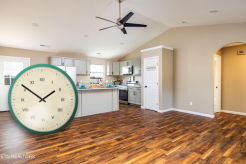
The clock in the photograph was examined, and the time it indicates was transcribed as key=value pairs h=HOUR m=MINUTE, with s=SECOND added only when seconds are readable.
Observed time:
h=1 m=51
